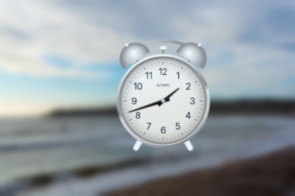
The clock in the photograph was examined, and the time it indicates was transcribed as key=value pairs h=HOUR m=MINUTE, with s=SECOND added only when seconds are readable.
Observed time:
h=1 m=42
